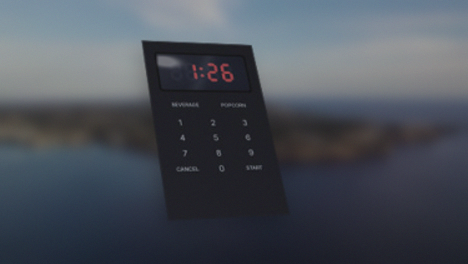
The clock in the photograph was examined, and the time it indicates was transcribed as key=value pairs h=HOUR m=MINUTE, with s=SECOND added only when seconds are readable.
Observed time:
h=1 m=26
